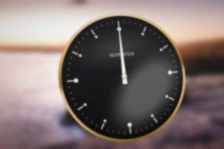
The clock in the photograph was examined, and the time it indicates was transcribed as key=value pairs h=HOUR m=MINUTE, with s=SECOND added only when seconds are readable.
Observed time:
h=12 m=0
